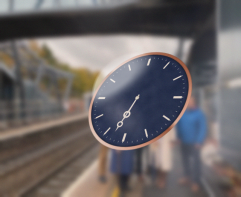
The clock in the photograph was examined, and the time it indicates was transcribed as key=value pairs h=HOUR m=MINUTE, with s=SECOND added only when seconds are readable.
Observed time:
h=6 m=33
